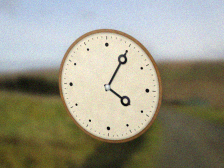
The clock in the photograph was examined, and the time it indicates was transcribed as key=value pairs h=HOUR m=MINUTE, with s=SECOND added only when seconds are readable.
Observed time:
h=4 m=5
